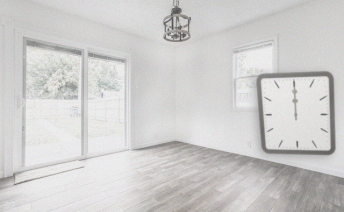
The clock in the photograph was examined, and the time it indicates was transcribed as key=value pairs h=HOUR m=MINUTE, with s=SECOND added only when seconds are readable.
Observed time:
h=12 m=0
